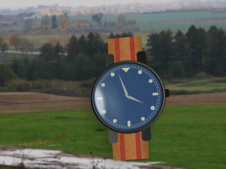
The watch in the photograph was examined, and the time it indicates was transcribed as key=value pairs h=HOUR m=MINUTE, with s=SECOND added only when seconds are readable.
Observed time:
h=3 m=57
